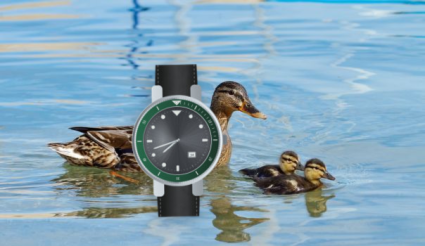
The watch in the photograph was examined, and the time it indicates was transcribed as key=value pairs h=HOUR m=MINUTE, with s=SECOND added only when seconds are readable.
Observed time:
h=7 m=42
